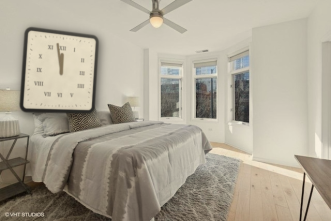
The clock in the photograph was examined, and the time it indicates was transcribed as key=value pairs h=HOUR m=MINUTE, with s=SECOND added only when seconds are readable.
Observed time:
h=11 m=58
